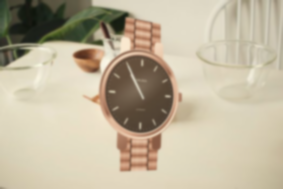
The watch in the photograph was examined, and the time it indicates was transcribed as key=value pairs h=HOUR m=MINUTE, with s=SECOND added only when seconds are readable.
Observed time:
h=10 m=55
